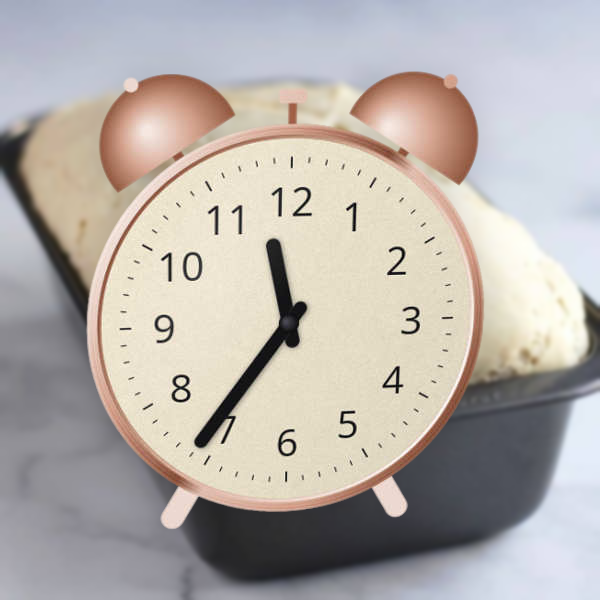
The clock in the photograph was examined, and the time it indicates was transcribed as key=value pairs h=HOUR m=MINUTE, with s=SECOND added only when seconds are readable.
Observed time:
h=11 m=36
